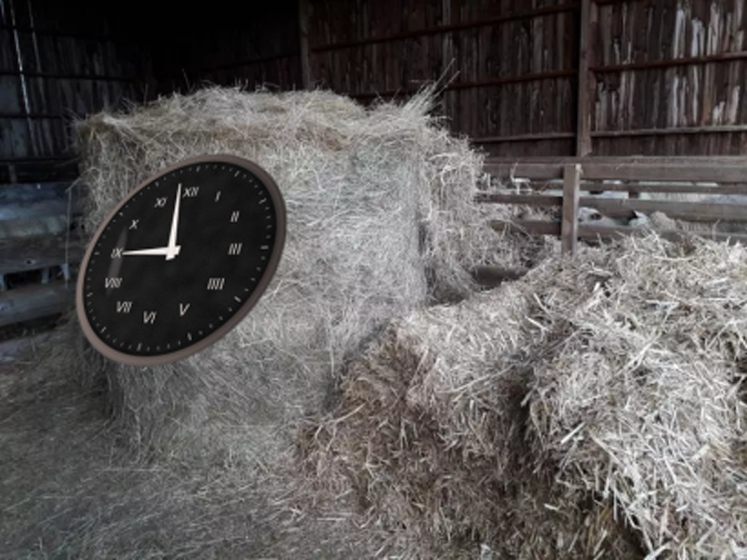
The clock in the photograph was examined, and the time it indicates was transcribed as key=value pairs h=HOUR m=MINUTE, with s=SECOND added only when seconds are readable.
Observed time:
h=8 m=58
